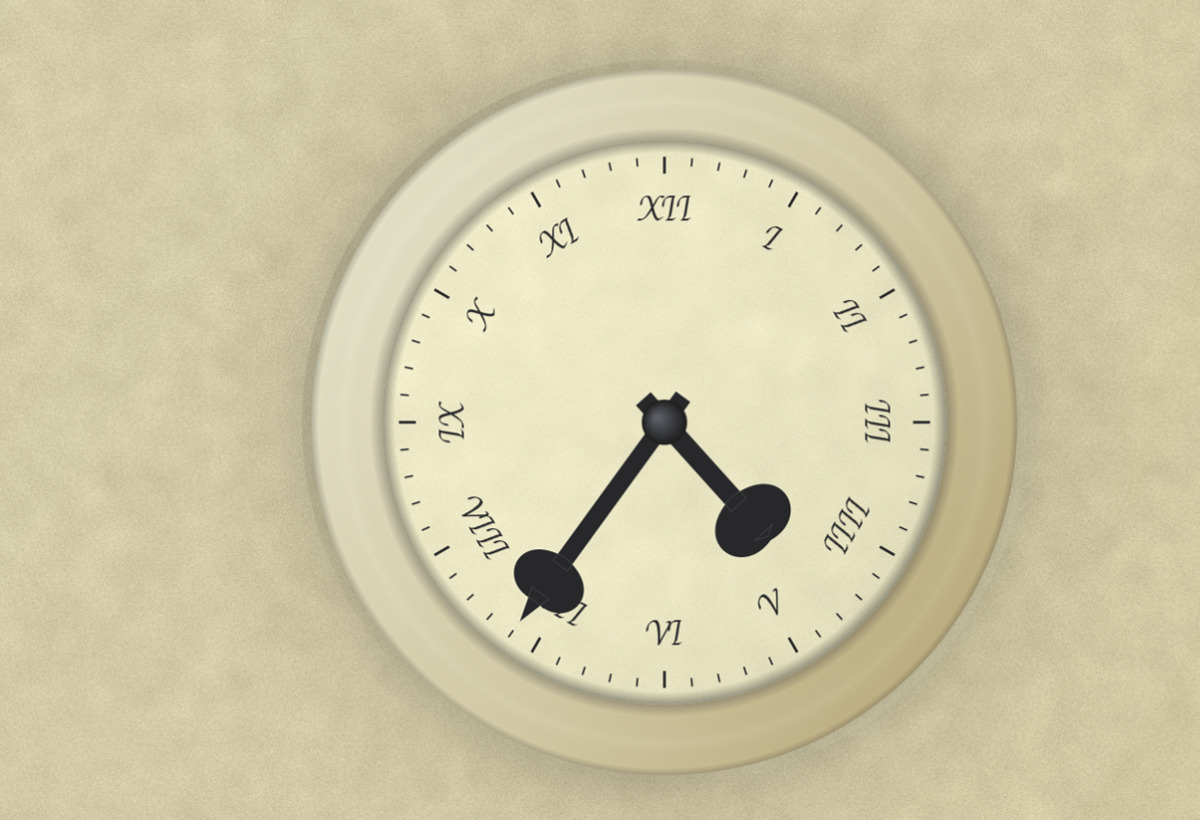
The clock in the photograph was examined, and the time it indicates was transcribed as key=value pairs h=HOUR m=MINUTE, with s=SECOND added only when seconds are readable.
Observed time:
h=4 m=36
